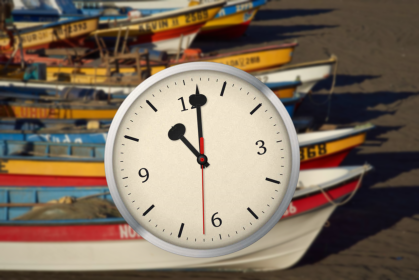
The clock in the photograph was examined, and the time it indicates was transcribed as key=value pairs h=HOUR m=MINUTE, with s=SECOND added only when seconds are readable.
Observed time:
h=11 m=1 s=32
